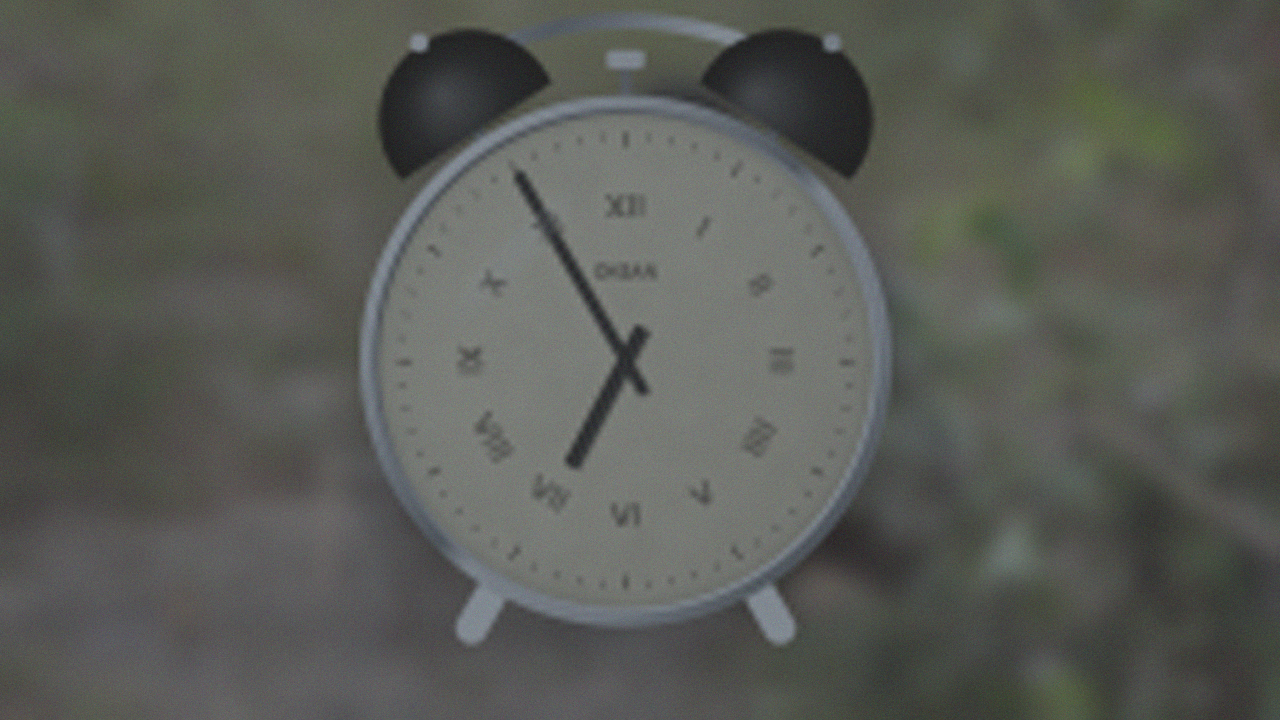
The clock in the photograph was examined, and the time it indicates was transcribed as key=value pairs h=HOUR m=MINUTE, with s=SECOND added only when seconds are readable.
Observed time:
h=6 m=55
